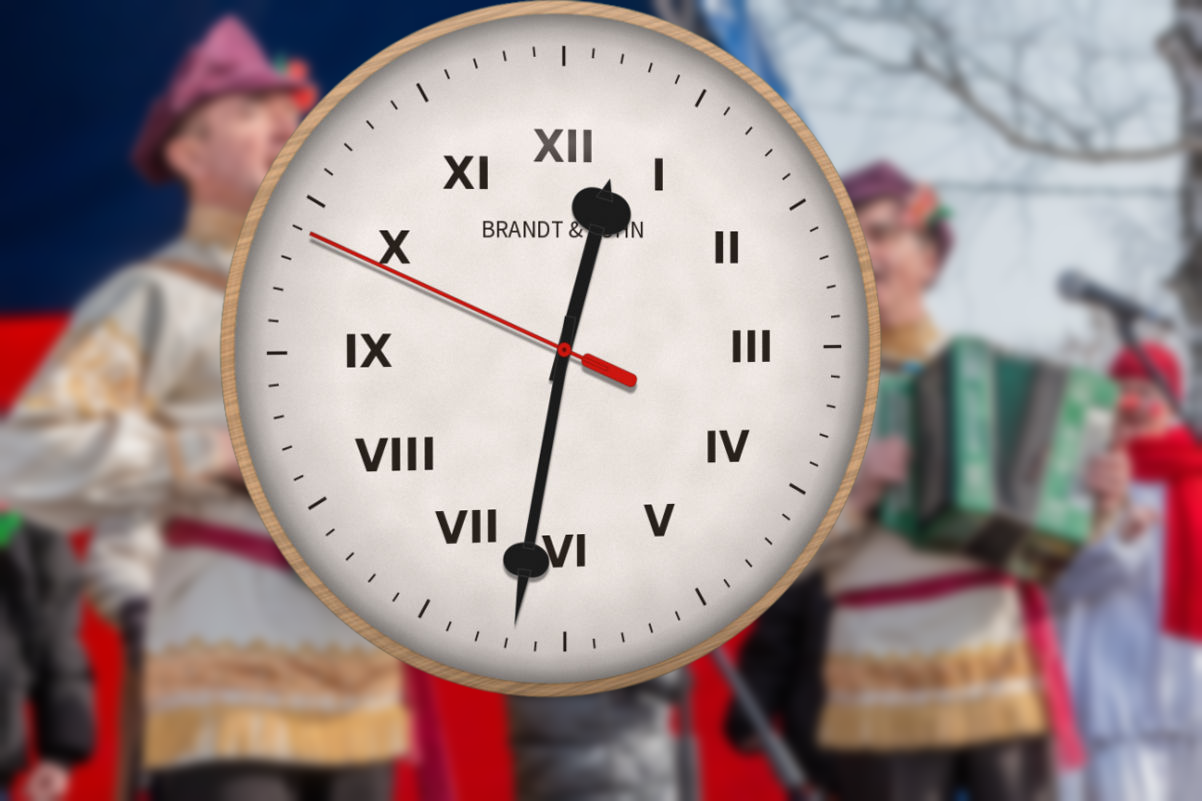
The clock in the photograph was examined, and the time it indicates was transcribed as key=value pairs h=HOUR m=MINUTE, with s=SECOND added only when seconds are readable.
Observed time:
h=12 m=31 s=49
